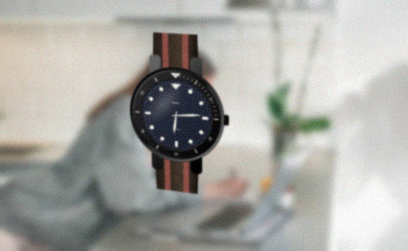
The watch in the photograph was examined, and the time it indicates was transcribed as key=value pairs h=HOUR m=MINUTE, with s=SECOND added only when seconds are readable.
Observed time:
h=6 m=14
